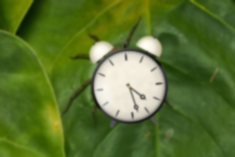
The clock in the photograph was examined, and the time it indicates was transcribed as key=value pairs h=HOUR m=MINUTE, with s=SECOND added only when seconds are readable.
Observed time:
h=4 m=28
